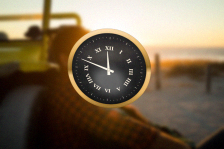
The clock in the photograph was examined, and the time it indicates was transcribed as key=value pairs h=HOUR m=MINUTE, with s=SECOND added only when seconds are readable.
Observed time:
h=11 m=48
